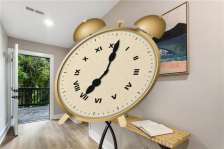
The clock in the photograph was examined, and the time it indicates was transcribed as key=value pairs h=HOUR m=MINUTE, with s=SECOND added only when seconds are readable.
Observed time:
h=7 m=1
